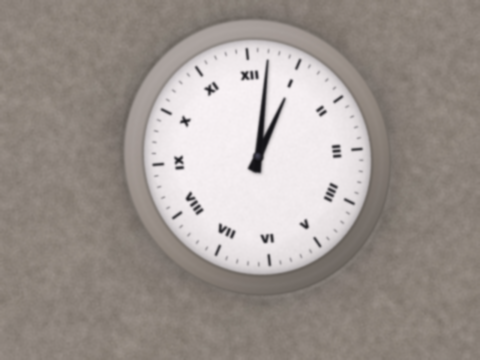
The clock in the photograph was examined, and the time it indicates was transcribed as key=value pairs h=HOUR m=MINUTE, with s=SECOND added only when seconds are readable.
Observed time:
h=1 m=2
